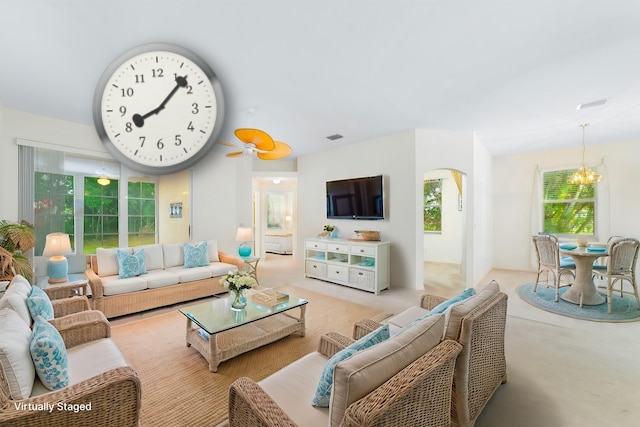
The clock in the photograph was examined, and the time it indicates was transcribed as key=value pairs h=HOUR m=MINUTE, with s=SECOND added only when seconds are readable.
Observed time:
h=8 m=7
